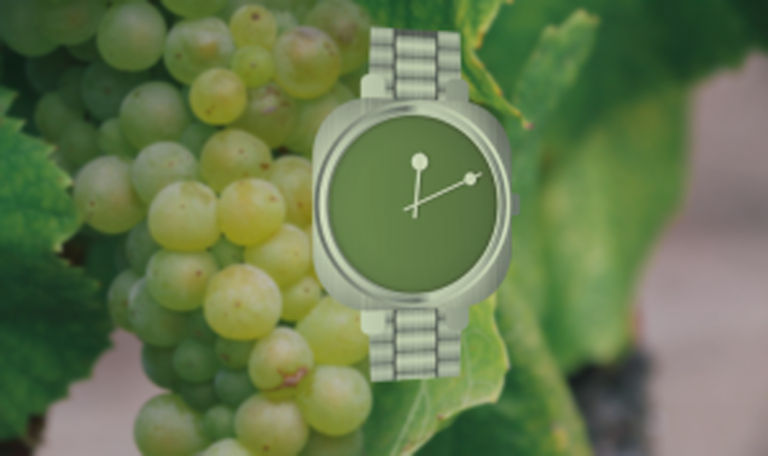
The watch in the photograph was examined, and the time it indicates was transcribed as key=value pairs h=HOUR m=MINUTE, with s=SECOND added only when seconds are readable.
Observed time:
h=12 m=11
